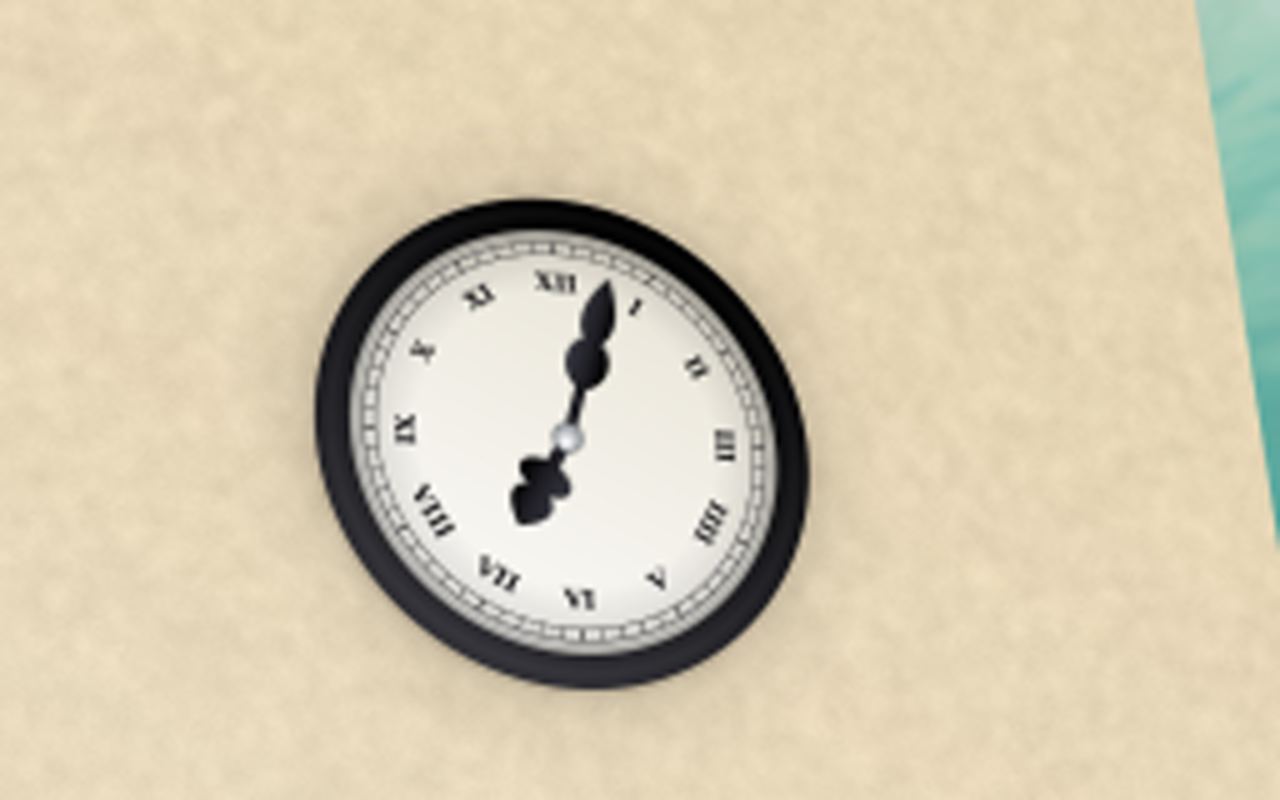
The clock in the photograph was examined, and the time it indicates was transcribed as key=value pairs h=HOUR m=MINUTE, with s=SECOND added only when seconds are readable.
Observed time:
h=7 m=3
